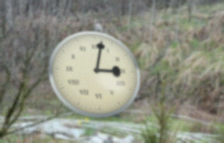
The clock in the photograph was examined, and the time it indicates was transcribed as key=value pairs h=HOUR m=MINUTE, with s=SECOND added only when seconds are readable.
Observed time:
h=3 m=2
